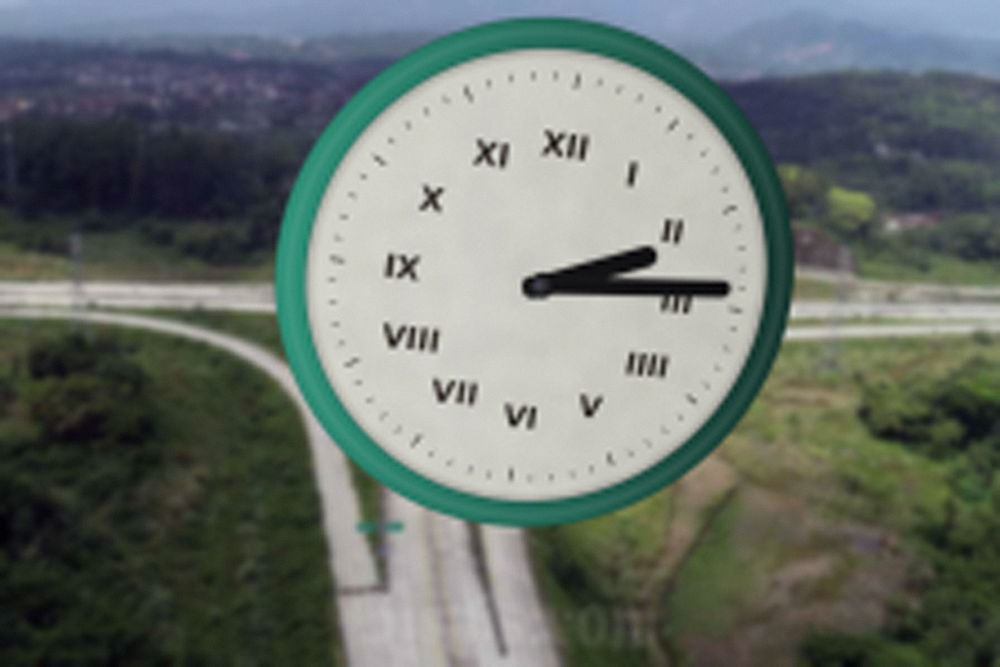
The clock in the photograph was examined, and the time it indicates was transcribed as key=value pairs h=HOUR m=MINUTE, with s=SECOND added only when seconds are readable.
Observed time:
h=2 m=14
